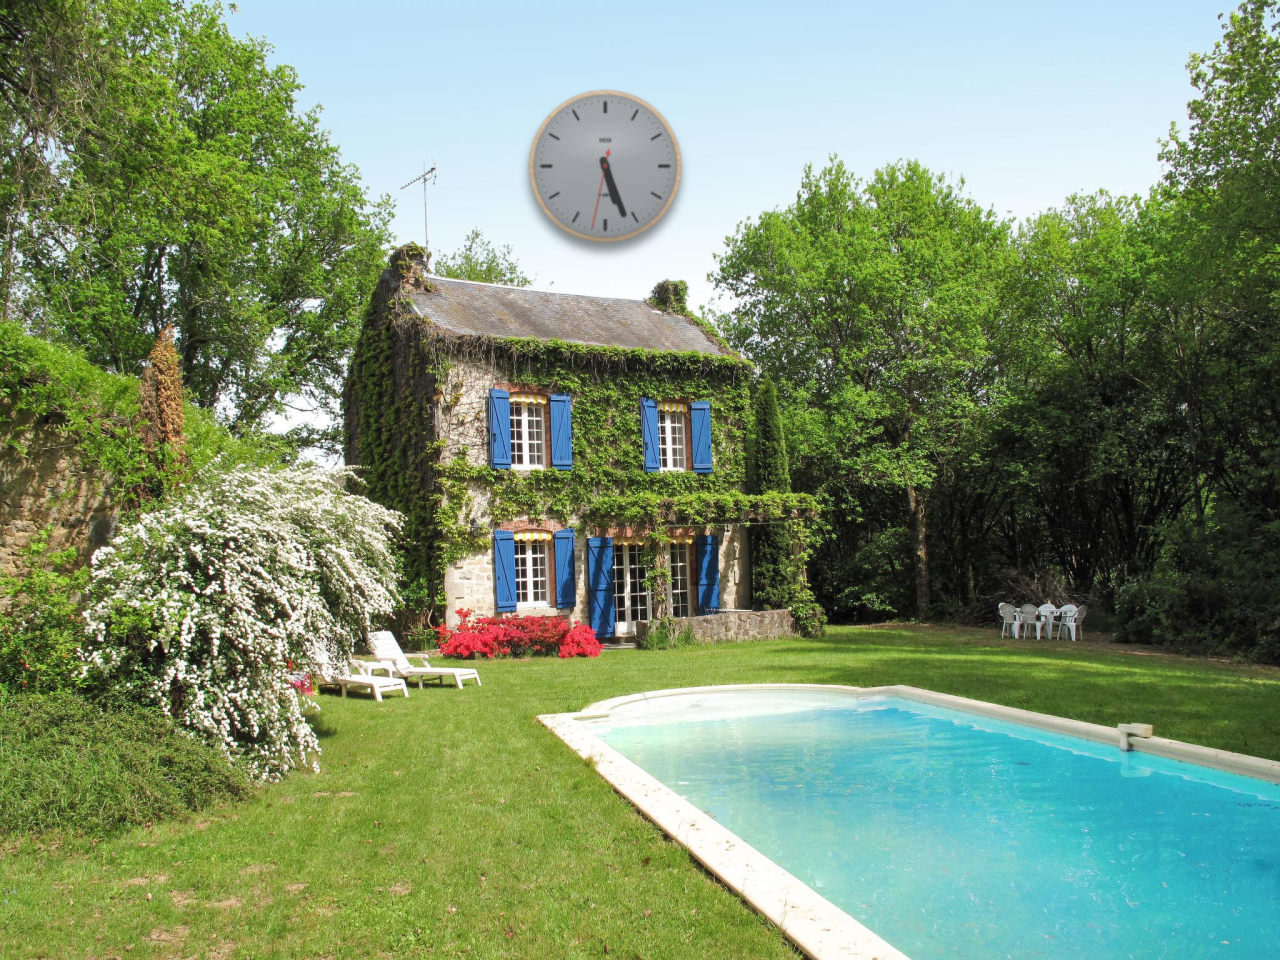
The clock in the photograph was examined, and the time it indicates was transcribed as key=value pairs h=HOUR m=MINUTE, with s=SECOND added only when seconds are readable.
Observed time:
h=5 m=26 s=32
